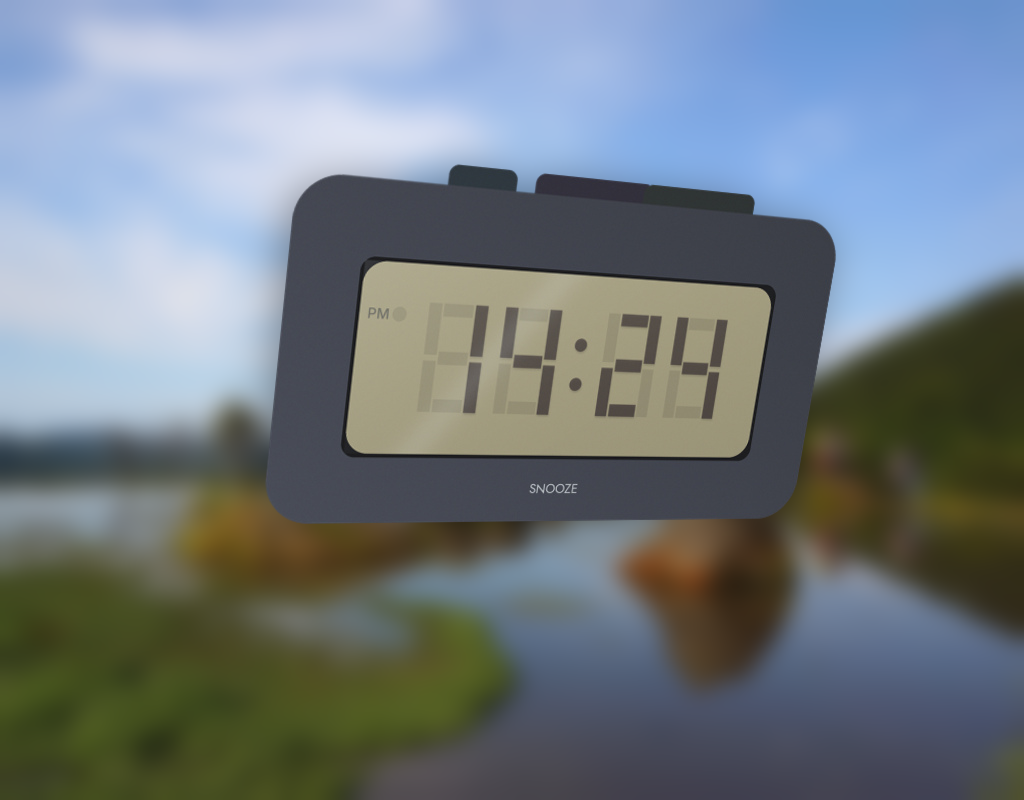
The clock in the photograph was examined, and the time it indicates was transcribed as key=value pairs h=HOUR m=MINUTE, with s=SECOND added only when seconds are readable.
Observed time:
h=14 m=24
